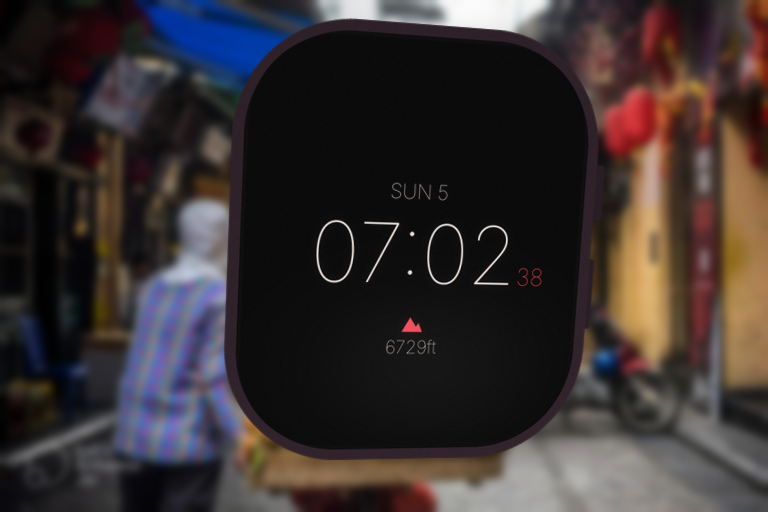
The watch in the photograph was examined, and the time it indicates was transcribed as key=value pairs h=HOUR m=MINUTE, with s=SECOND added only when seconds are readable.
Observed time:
h=7 m=2 s=38
